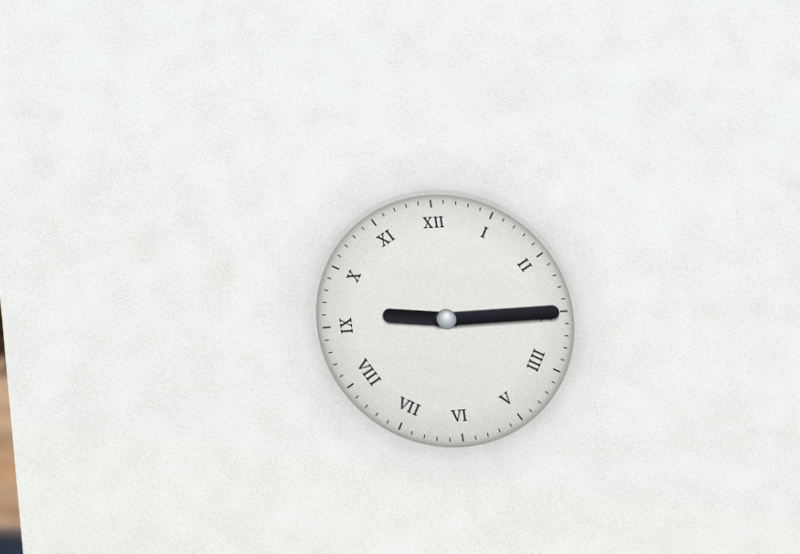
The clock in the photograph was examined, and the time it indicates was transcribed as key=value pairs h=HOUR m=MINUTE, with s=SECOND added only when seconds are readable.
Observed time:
h=9 m=15
